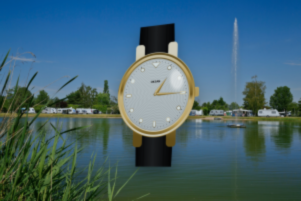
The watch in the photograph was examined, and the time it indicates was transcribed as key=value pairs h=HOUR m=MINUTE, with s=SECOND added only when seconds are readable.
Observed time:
h=1 m=15
